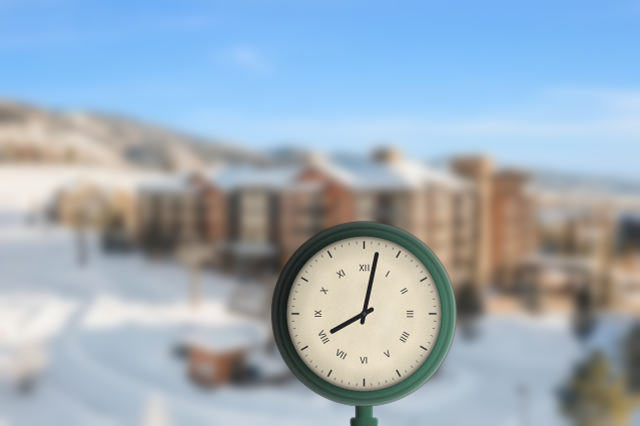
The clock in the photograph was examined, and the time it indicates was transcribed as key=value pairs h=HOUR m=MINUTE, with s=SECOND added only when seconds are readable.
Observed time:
h=8 m=2
